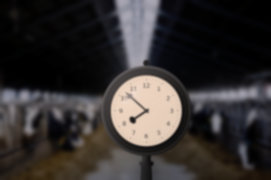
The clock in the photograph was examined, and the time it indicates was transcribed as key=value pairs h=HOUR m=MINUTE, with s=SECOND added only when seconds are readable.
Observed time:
h=7 m=52
